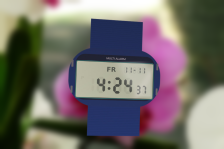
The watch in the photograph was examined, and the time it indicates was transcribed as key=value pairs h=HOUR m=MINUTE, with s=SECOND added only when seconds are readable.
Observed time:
h=4 m=24 s=37
